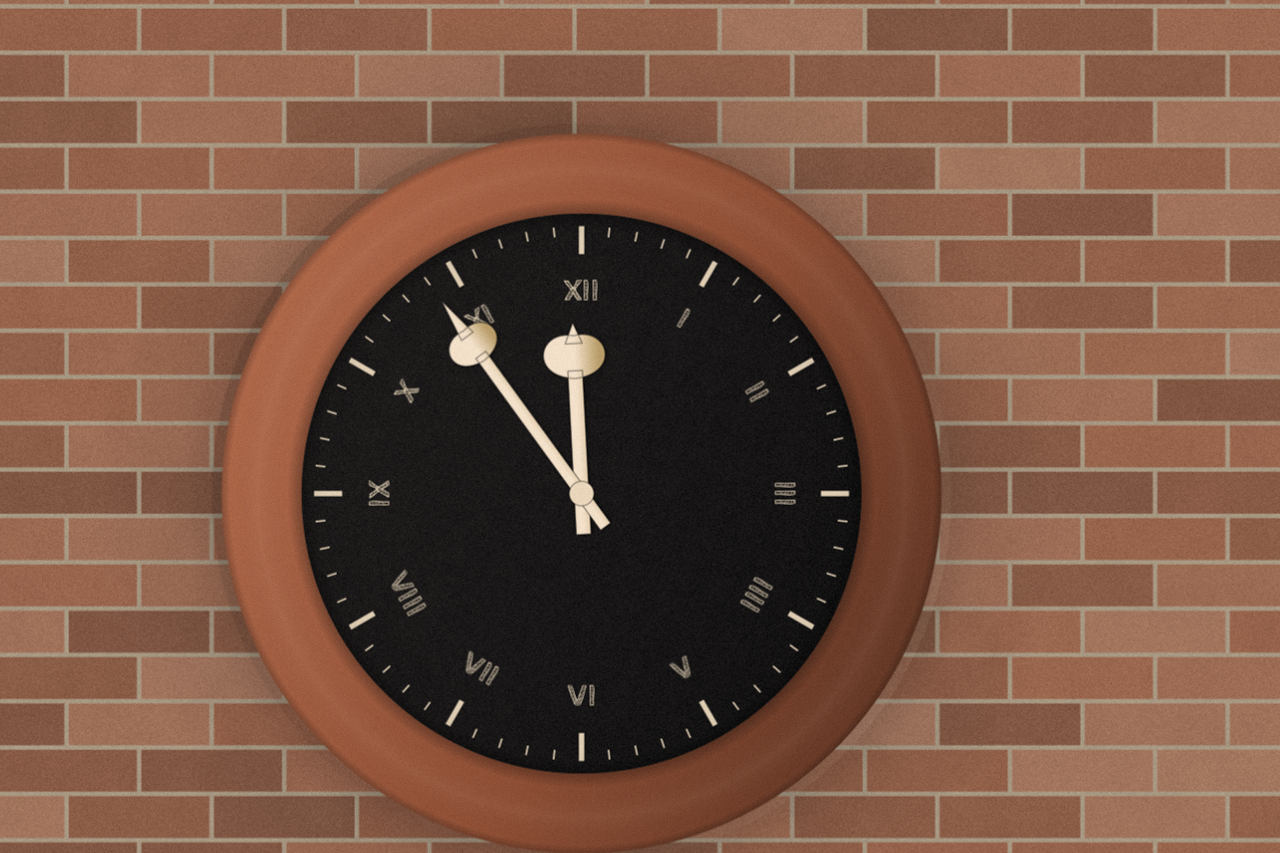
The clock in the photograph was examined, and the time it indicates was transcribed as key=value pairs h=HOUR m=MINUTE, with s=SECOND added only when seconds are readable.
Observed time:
h=11 m=54
